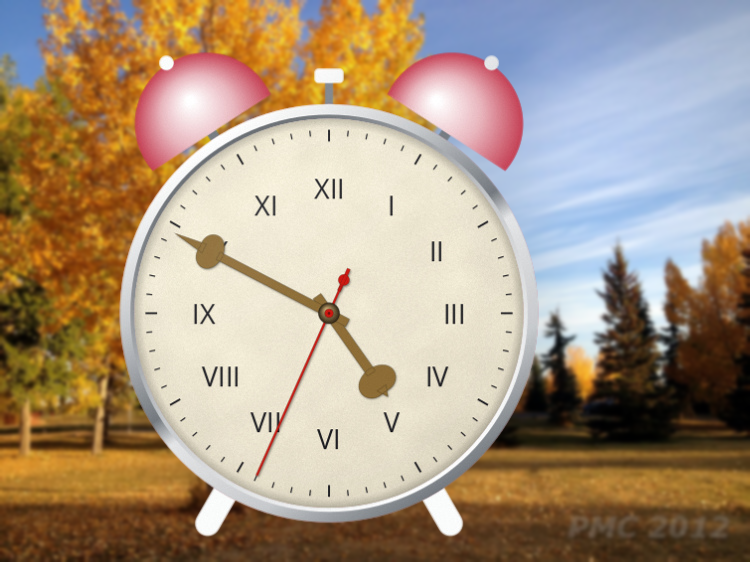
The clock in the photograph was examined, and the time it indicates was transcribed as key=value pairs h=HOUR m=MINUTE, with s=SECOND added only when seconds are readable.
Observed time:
h=4 m=49 s=34
